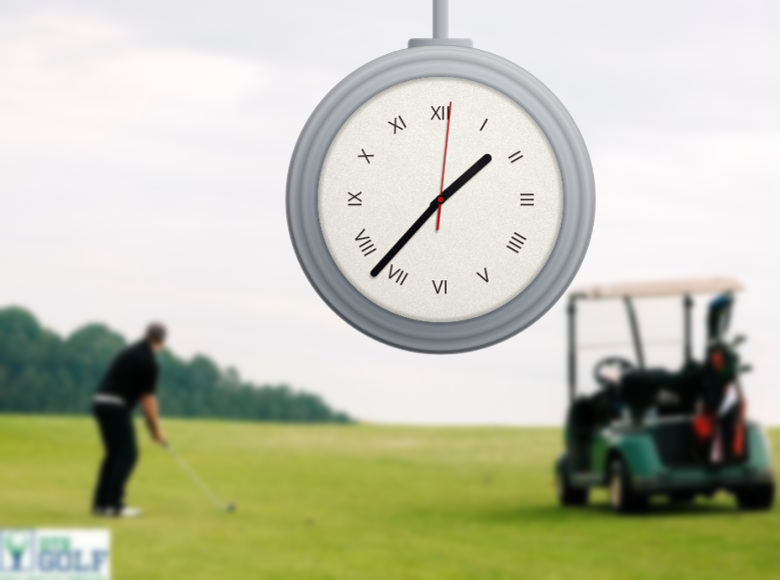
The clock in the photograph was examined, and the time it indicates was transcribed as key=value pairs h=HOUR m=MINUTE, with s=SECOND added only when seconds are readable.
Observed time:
h=1 m=37 s=1
